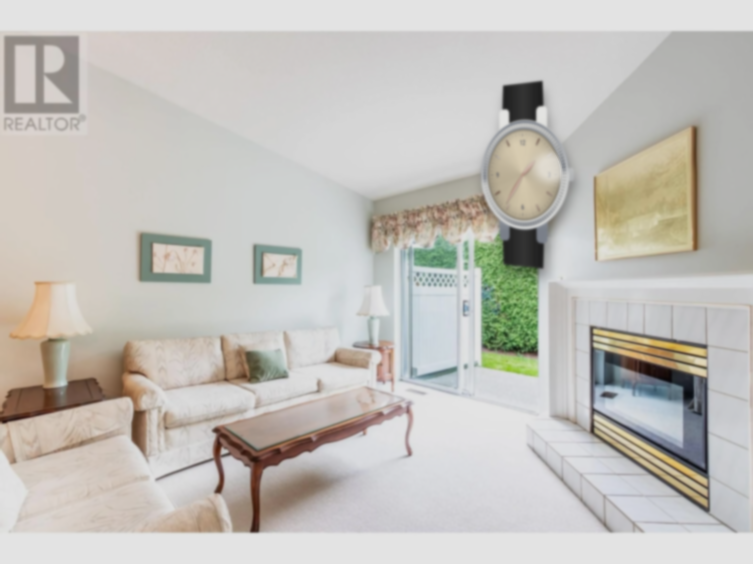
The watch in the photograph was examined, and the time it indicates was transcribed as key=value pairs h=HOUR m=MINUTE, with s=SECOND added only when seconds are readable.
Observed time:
h=1 m=36
